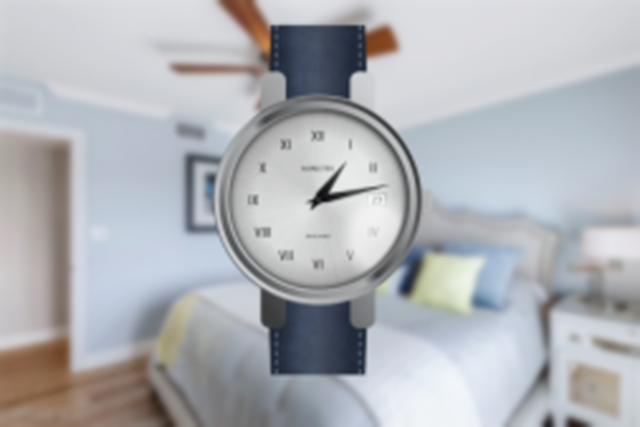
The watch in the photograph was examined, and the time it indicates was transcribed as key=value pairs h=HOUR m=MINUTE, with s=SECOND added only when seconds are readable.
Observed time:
h=1 m=13
